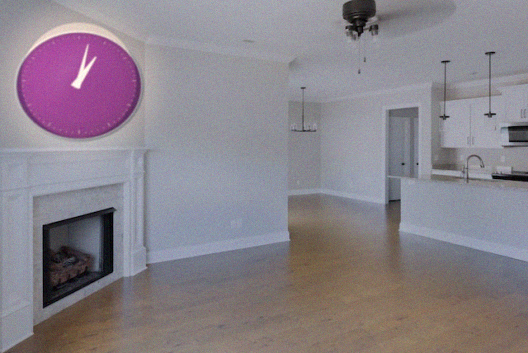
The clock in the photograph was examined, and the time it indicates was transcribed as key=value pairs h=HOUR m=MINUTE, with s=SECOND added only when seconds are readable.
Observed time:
h=1 m=2
